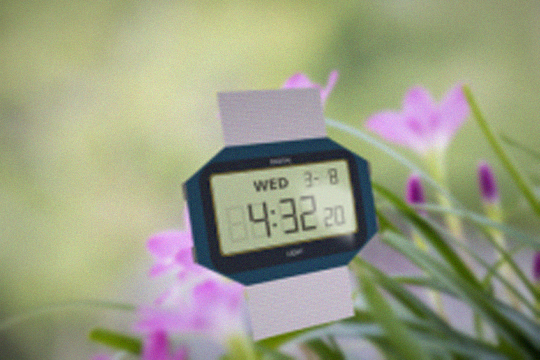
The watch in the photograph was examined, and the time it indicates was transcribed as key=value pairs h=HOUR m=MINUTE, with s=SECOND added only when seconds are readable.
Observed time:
h=4 m=32 s=20
